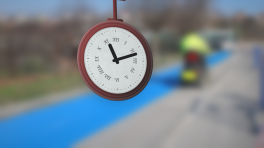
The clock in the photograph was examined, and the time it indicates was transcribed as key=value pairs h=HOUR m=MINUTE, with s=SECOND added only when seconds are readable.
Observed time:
h=11 m=12
